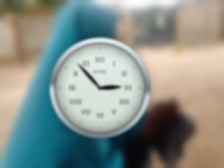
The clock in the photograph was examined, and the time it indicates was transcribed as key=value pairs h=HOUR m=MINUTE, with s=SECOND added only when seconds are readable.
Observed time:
h=2 m=53
